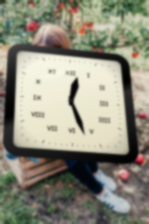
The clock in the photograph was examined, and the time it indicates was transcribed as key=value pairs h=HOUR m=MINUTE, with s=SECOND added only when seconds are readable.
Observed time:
h=12 m=27
